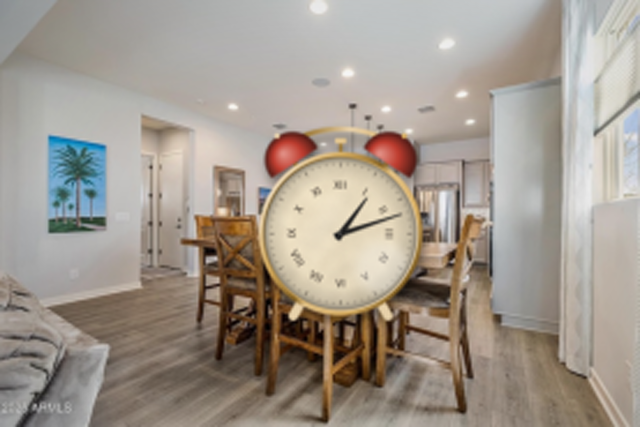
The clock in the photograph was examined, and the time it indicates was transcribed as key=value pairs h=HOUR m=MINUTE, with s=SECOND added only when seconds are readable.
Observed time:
h=1 m=12
